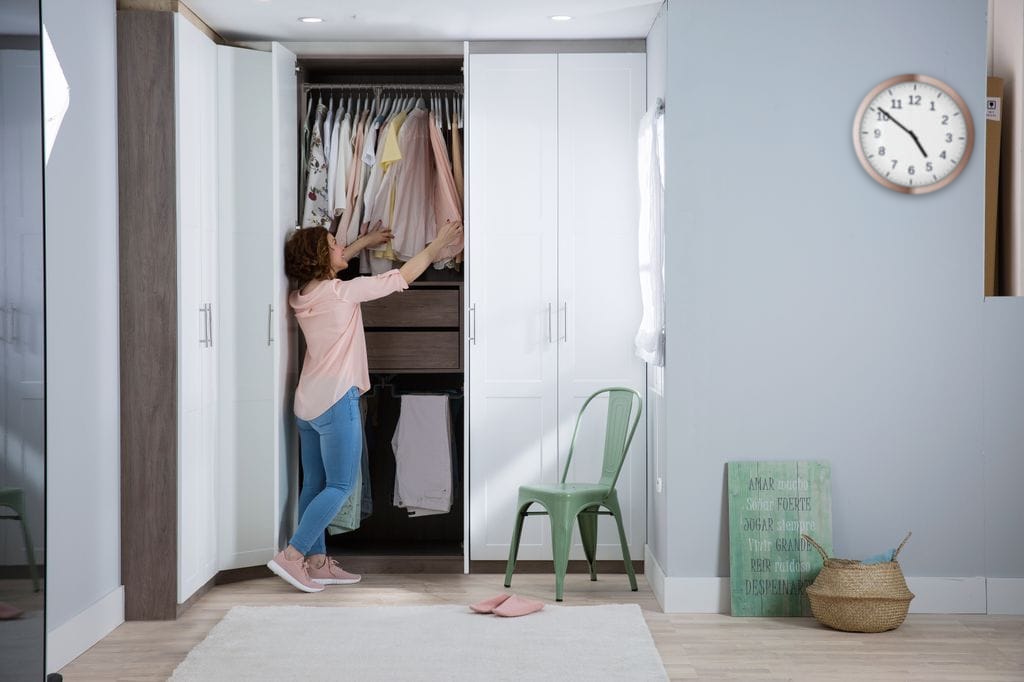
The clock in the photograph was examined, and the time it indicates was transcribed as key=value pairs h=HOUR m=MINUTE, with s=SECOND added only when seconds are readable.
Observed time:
h=4 m=51
